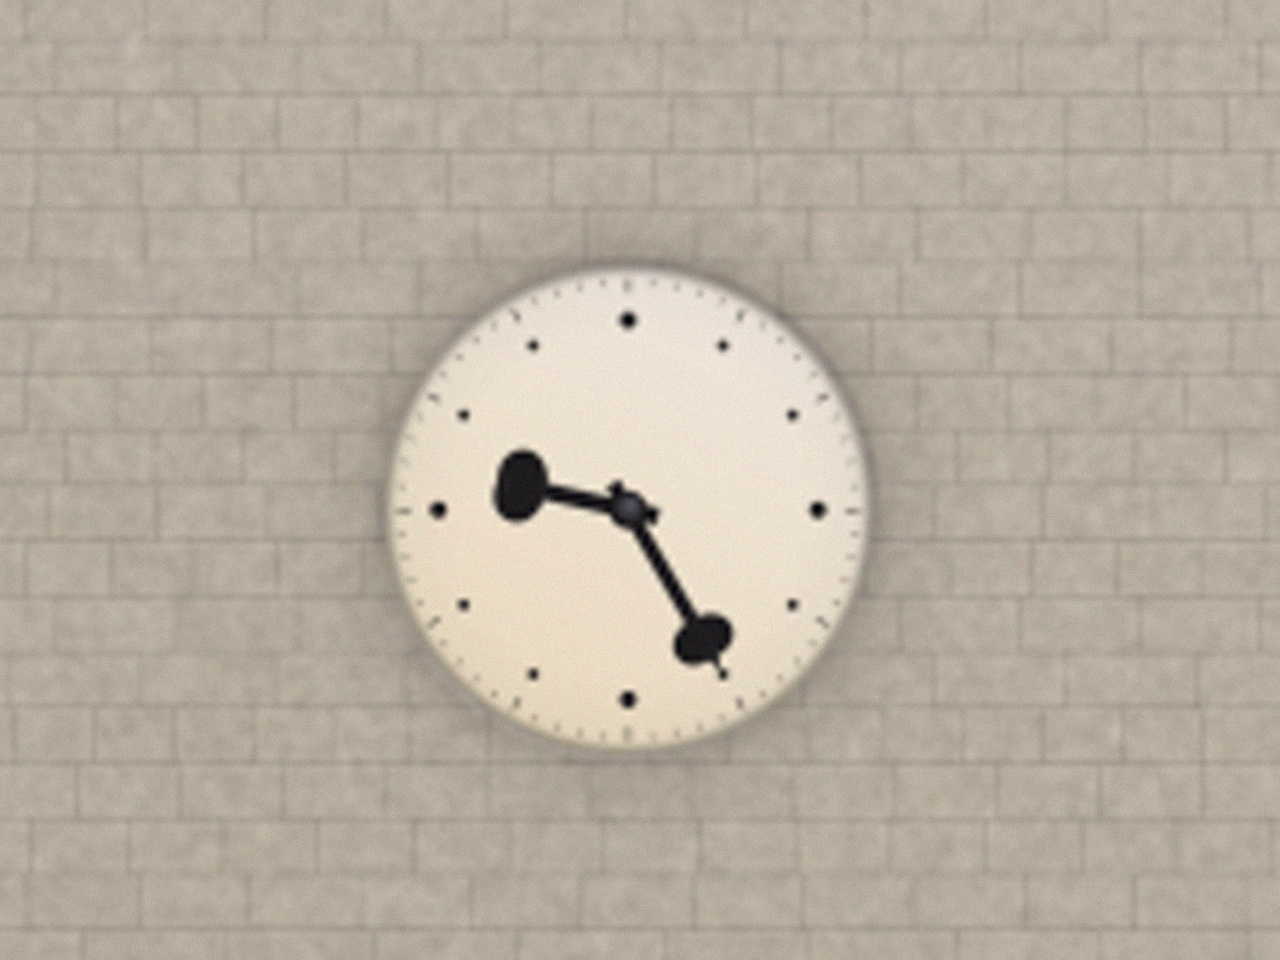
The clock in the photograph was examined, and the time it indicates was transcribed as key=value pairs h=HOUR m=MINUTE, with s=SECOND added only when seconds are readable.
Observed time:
h=9 m=25
